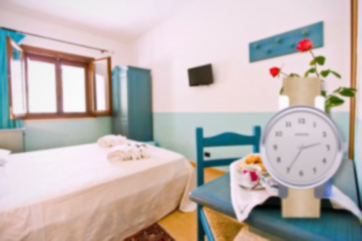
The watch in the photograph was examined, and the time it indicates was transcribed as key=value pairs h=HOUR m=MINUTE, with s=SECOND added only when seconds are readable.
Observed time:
h=2 m=35
